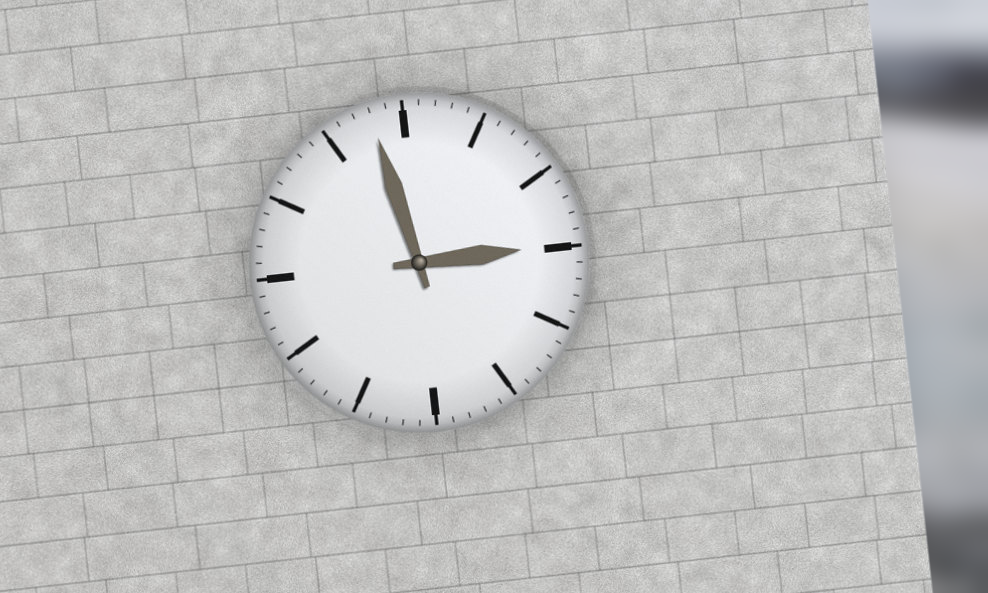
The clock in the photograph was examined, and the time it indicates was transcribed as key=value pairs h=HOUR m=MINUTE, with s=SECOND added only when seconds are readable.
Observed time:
h=2 m=58
